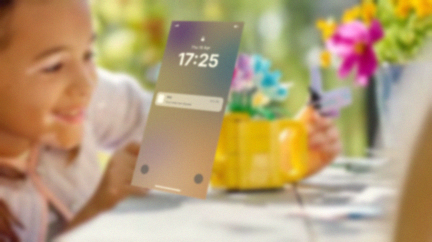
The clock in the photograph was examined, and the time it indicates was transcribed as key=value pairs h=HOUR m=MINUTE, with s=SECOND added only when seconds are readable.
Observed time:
h=17 m=25
